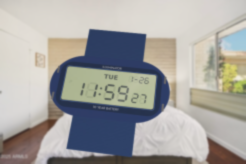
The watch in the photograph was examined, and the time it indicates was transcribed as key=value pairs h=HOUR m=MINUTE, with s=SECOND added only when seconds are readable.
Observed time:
h=11 m=59 s=27
